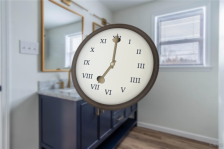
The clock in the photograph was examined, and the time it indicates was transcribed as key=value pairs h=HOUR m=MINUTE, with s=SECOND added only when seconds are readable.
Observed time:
h=7 m=0
